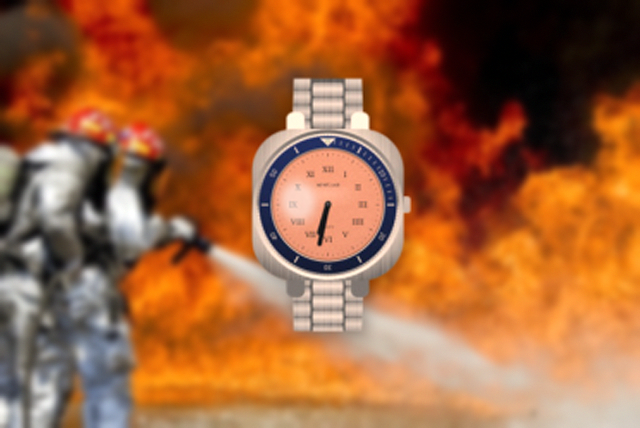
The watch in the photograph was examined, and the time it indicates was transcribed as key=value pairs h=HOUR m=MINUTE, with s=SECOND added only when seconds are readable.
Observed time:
h=6 m=32
